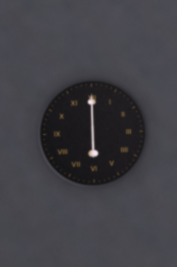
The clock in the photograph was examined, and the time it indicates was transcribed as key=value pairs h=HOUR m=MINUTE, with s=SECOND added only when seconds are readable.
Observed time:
h=6 m=0
